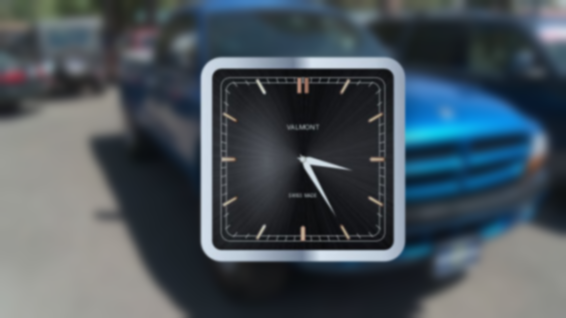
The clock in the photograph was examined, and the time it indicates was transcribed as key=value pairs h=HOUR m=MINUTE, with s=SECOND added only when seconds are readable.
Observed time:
h=3 m=25
